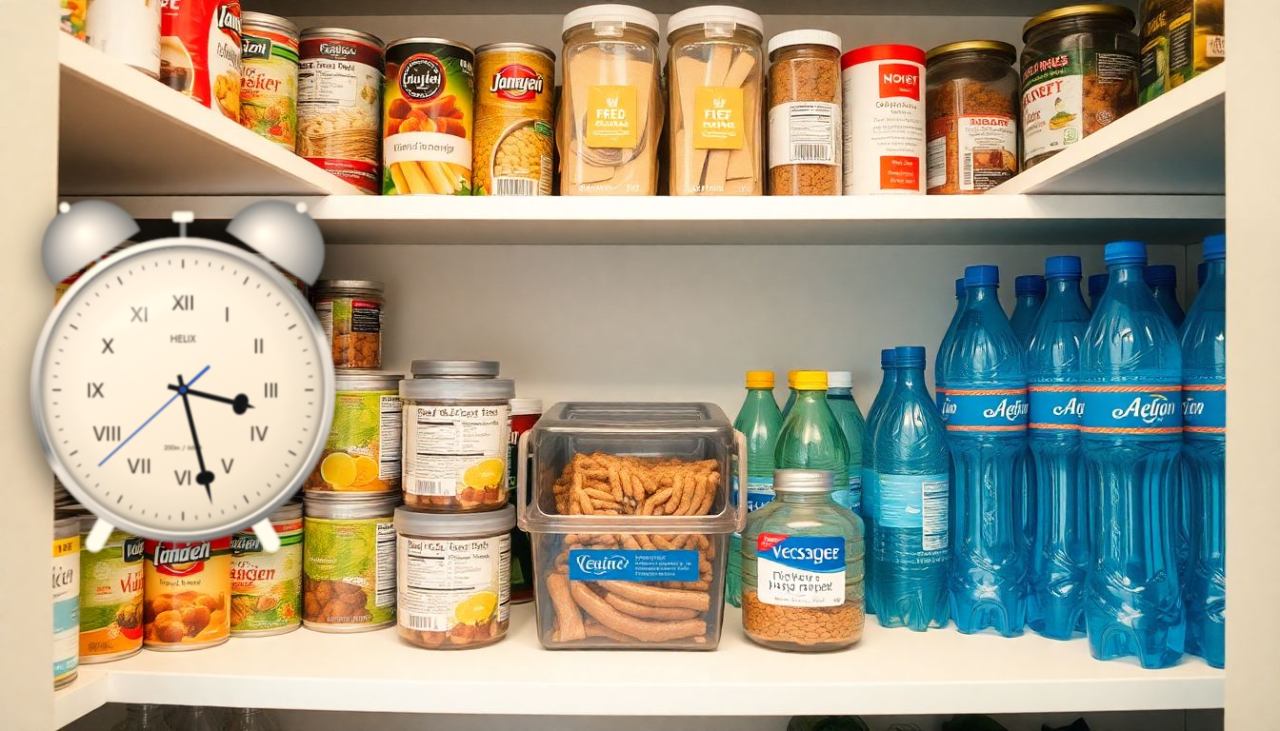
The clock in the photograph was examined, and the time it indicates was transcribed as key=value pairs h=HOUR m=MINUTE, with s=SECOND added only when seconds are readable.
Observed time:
h=3 m=27 s=38
